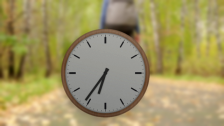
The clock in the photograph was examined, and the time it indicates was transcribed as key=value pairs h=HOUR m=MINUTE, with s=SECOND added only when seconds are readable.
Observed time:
h=6 m=36
